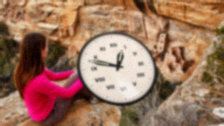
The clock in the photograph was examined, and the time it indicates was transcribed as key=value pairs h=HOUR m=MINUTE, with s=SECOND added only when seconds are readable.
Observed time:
h=12 m=48
